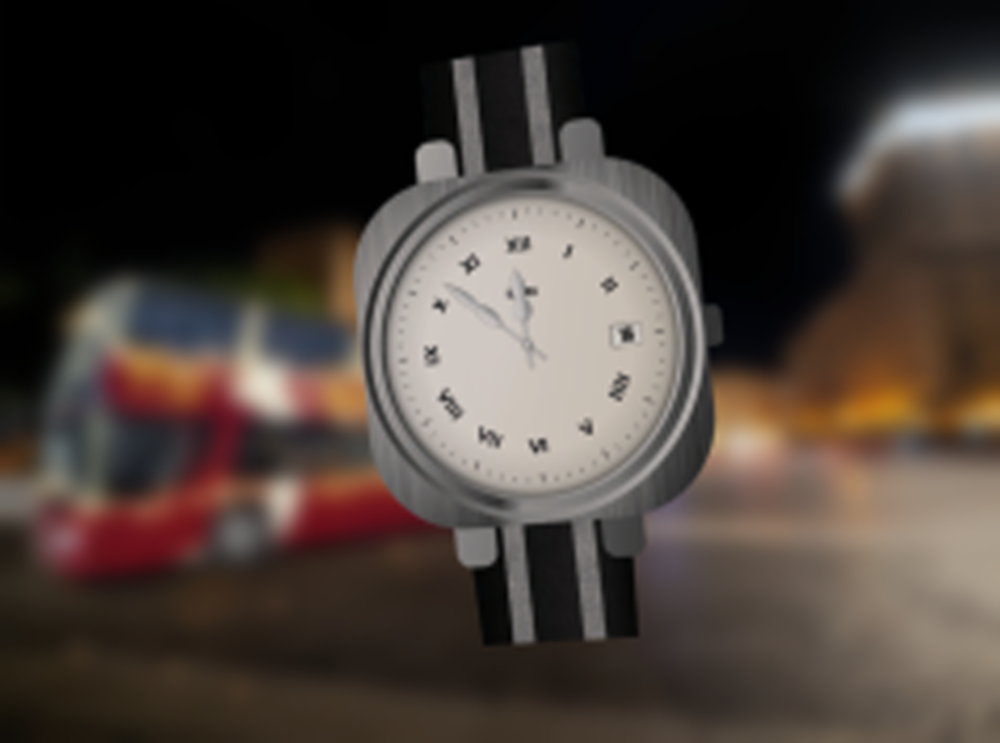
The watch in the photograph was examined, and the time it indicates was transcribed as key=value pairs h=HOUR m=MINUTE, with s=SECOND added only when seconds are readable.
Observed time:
h=11 m=52
